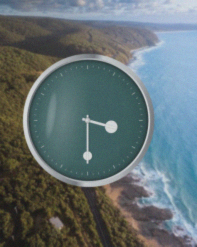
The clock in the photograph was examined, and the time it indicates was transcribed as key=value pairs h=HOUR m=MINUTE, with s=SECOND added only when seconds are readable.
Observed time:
h=3 m=30
